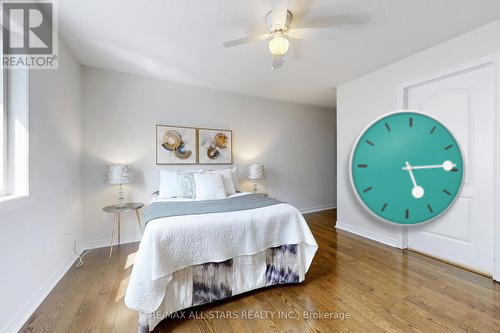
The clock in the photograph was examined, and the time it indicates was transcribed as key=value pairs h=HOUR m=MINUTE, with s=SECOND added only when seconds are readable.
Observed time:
h=5 m=14
